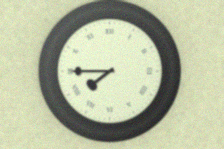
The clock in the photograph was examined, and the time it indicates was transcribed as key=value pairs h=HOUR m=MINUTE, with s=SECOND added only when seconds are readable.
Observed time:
h=7 m=45
